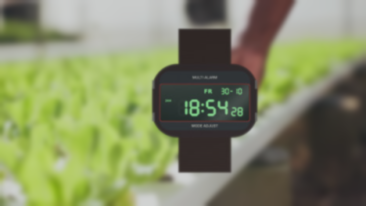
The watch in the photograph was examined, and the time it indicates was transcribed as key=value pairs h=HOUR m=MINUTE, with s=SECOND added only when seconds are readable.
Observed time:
h=18 m=54
